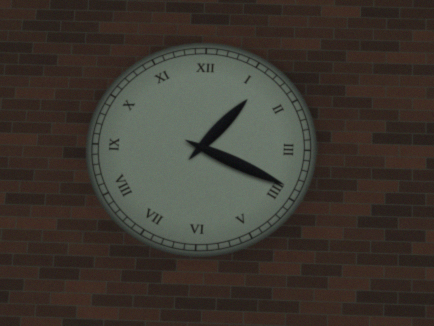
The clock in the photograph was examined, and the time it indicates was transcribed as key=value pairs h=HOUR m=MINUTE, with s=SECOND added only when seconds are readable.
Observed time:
h=1 m=19
